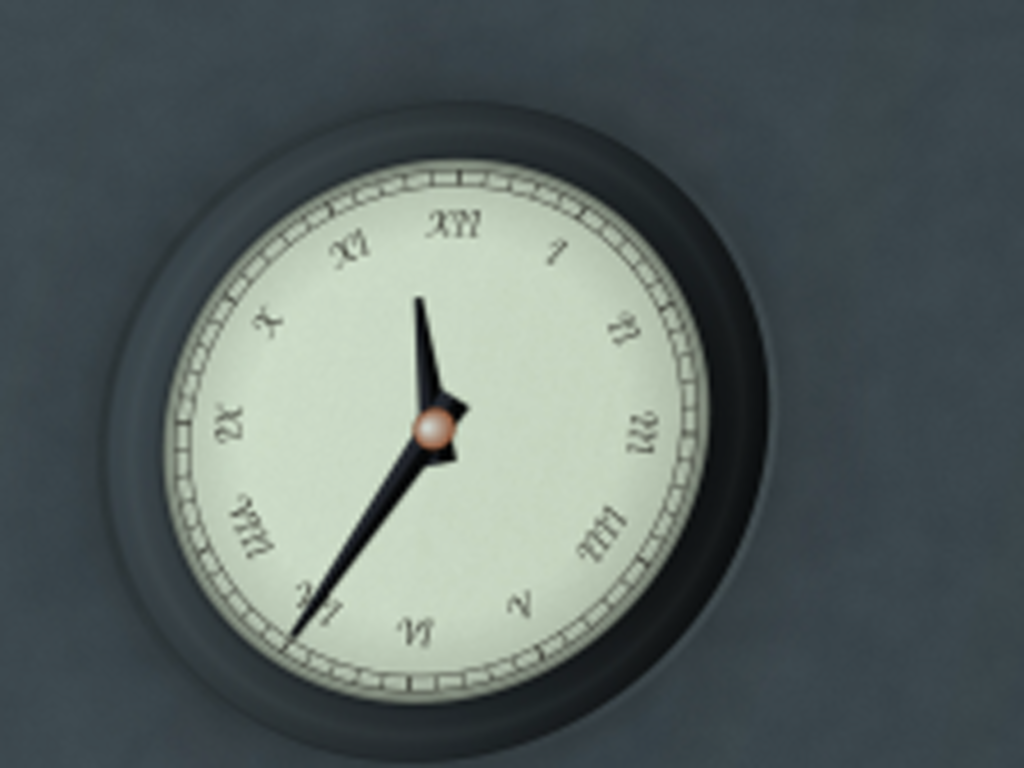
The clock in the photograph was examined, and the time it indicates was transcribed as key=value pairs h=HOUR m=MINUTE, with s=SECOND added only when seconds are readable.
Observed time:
h=11 m=35
